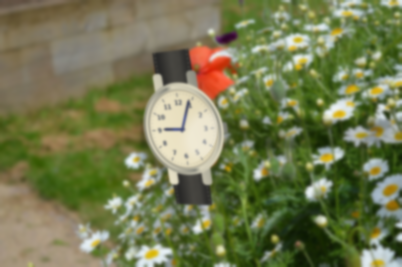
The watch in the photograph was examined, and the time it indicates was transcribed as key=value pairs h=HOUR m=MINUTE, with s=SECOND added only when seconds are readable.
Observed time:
h=9 m=4
